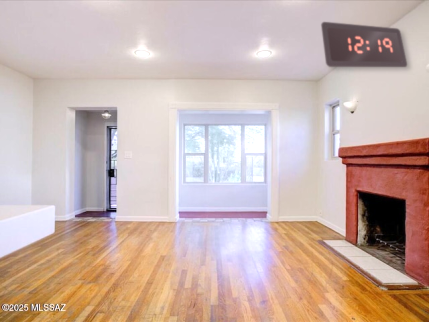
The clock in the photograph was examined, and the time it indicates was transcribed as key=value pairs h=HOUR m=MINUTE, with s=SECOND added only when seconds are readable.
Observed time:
h=12 m=19
